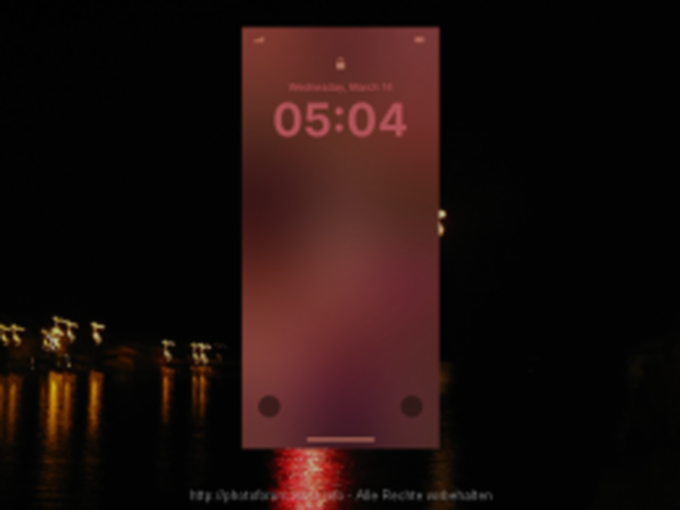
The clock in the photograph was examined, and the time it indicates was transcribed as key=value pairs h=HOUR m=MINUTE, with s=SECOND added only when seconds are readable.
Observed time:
h=5 m=4
